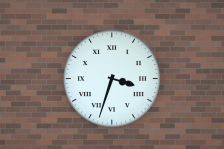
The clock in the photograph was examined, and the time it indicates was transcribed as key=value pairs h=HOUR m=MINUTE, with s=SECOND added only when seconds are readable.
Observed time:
h=3 m=33
